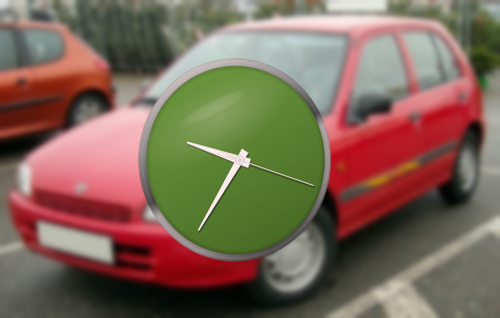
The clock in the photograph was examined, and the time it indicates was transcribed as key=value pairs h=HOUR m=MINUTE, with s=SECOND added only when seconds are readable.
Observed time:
h=9 m=35 s=18
